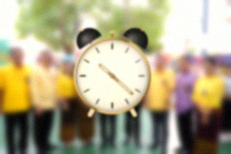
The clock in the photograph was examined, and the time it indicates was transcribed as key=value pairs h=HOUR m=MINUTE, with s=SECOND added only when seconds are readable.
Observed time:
h=10 m=22
